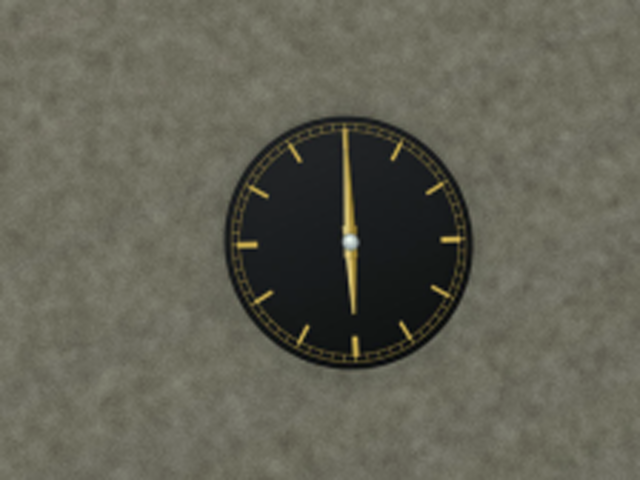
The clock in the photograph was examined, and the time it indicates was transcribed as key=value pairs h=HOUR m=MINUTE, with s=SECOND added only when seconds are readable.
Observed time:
h=6 m=0
